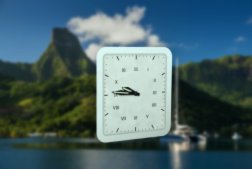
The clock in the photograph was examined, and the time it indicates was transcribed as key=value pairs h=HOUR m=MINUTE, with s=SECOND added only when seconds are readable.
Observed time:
h=9 m=46
